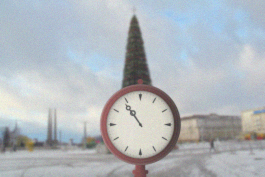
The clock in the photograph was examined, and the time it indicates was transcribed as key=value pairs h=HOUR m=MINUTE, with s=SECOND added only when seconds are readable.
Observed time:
h=10 m=54
